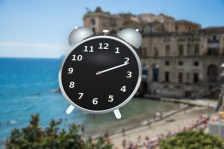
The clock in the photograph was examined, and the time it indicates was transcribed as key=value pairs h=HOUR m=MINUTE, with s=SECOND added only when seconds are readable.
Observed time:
h=2 m=11
